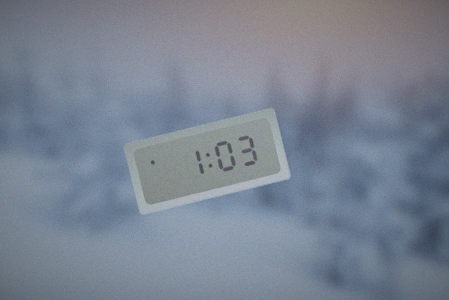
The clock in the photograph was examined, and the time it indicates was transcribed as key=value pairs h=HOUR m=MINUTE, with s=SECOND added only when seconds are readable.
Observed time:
h=1 m=3
